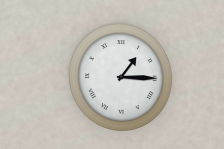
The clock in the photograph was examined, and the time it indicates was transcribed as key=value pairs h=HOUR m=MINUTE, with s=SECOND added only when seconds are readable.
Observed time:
h=1 m=15
